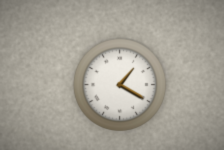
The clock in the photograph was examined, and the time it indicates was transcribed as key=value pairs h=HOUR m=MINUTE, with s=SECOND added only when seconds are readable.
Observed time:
h=1 m=20
